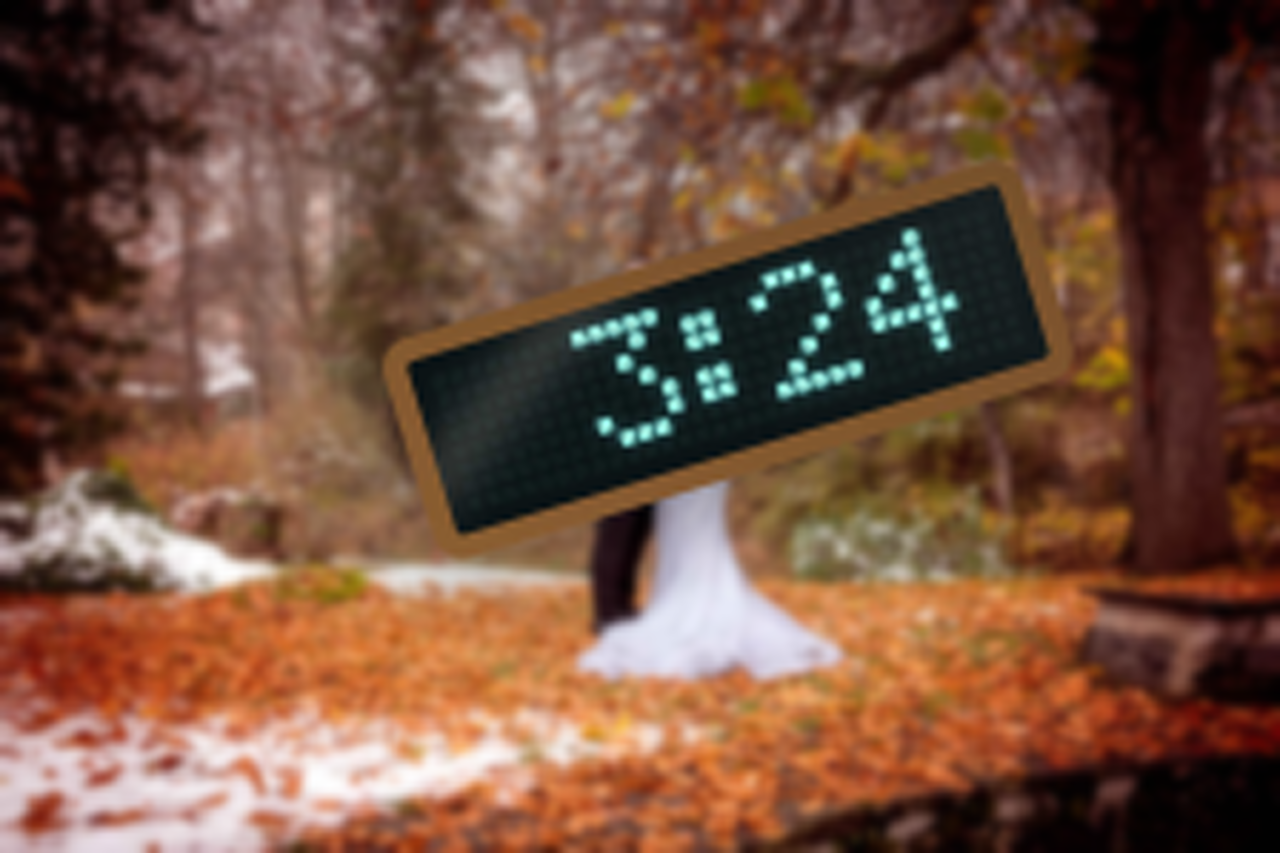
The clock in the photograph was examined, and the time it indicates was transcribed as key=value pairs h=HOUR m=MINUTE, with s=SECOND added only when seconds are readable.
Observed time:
h=3 m=24
